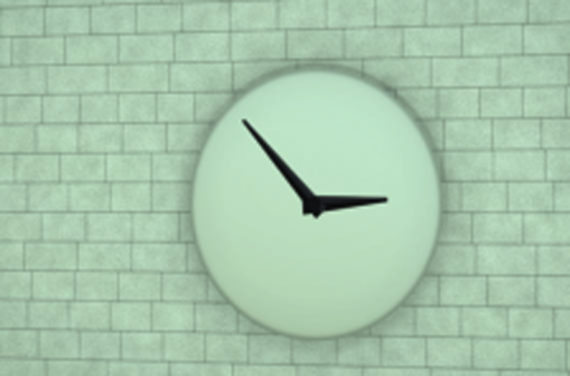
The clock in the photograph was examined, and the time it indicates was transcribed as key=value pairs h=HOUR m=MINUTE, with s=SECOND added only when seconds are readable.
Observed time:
h=2 m=53
